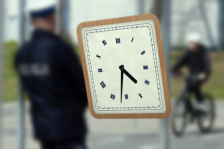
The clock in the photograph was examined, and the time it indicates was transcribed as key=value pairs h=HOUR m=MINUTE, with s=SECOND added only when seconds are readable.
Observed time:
h=4 m=32
